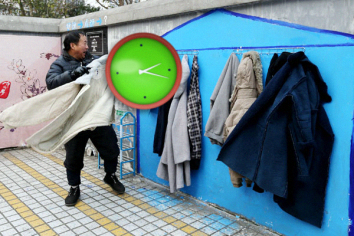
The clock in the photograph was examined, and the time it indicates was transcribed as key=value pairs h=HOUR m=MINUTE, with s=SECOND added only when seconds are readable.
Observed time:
h=2 m=18
